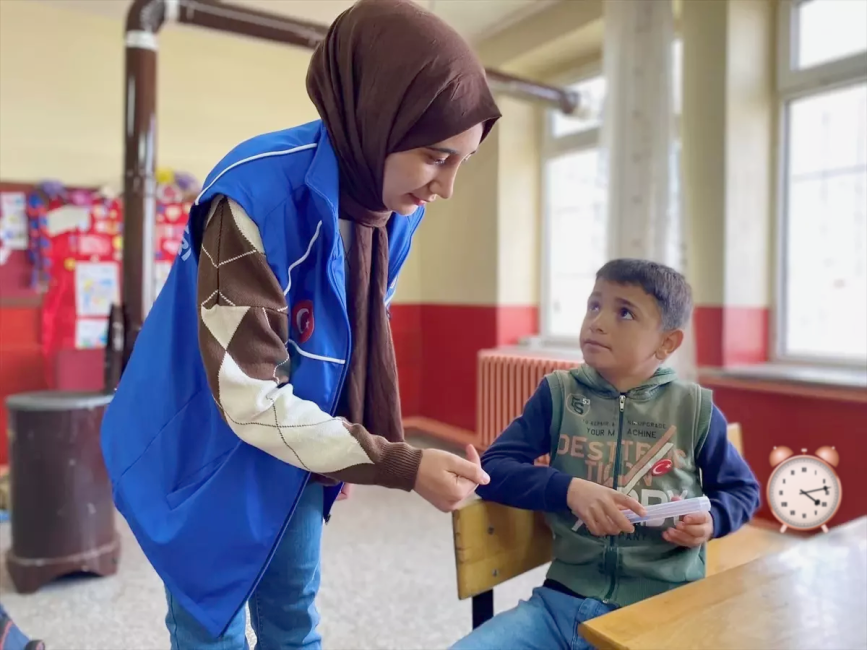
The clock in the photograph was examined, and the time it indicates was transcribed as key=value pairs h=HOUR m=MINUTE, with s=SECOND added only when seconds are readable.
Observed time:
h=4 m=13
